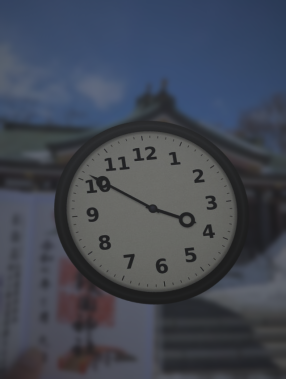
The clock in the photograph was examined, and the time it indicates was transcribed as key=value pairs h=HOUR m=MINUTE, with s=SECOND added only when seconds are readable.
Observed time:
h=3 m=51
